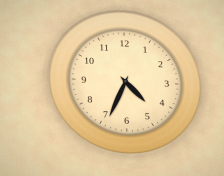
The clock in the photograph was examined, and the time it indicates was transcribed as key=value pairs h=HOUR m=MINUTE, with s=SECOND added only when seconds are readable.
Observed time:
h=4 m=34
